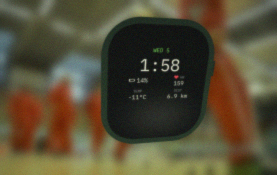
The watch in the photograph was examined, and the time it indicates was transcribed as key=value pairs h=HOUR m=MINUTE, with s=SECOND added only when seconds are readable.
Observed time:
h=1 m=58
